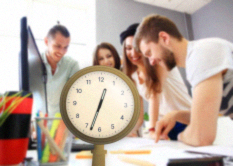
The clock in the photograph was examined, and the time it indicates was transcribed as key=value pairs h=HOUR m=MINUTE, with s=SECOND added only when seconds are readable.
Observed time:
h=12 m=33
